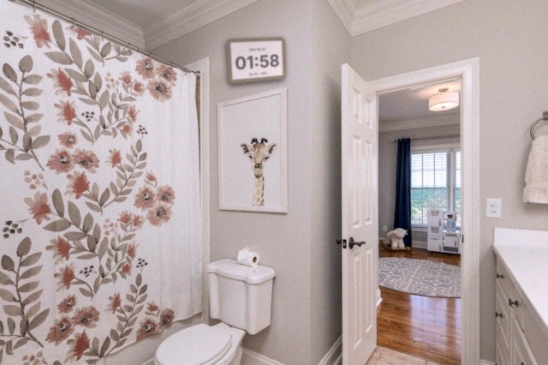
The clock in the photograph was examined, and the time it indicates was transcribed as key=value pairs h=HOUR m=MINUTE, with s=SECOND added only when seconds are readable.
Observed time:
h=1 m=58
